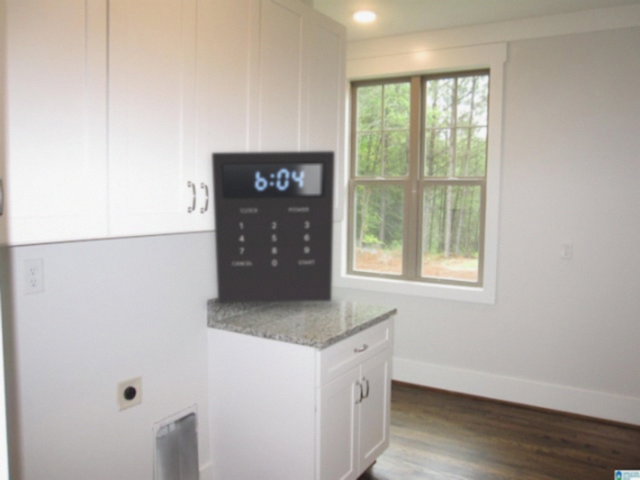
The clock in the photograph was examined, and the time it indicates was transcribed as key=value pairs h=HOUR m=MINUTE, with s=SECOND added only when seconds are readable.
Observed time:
h=6 m=4
